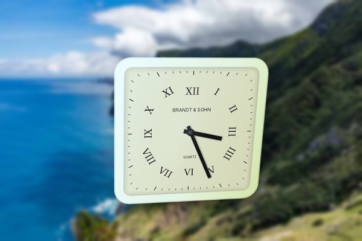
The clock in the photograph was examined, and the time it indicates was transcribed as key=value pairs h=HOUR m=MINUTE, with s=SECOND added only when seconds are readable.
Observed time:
h=3 m=26
